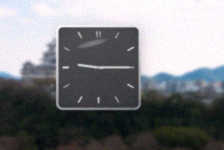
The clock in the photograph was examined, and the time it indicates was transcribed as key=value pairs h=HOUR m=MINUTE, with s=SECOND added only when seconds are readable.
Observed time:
h=9 m=15
